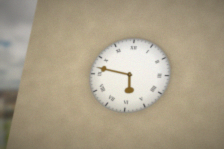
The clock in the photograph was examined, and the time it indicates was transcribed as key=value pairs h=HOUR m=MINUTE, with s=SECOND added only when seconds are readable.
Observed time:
h=5 m=47
